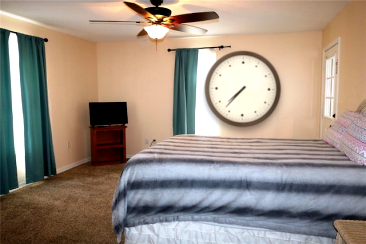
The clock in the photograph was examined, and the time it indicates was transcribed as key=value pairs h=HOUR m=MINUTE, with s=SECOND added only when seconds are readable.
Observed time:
h=7 m=37
